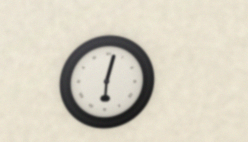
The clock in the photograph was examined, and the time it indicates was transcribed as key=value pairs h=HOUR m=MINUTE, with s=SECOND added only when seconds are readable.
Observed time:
h=6 m=2
